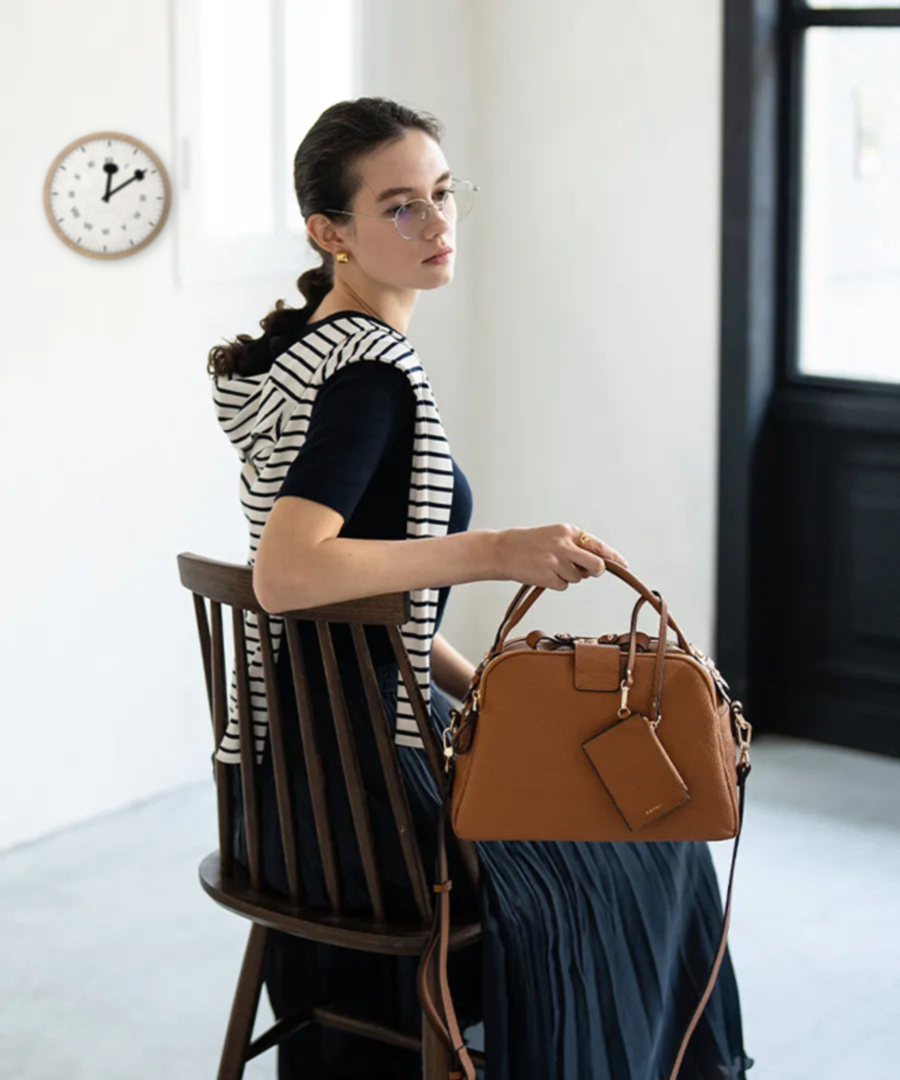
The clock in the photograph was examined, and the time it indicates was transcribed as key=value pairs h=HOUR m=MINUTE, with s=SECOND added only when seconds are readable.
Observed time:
h=12 m=9
